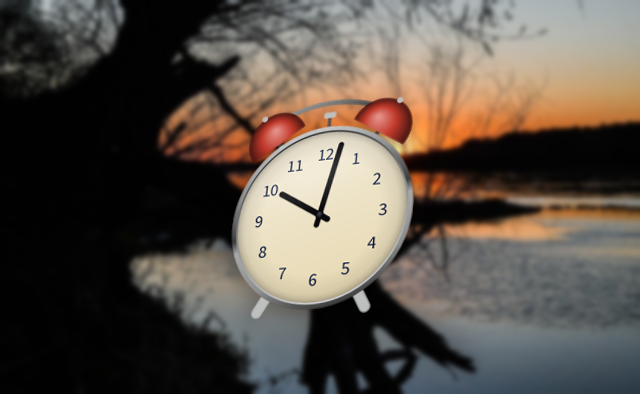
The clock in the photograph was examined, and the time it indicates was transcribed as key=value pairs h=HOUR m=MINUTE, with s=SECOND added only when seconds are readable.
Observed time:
h=10 m=2
